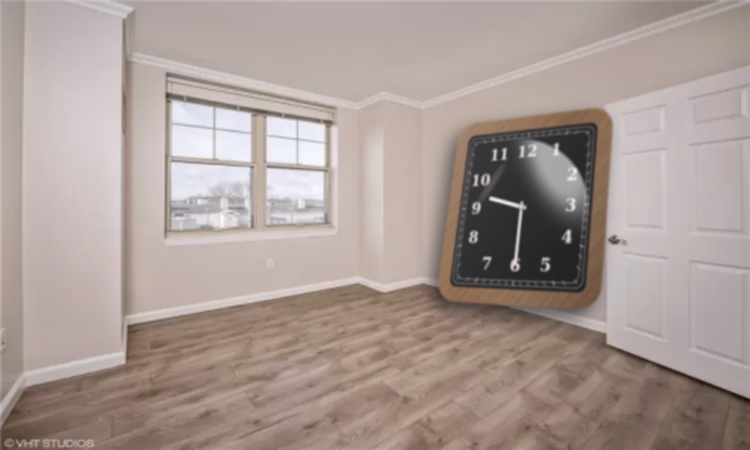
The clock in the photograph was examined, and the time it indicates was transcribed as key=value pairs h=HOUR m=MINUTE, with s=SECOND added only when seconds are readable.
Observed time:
h=9 m=30
